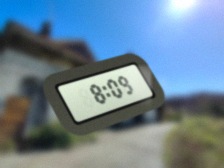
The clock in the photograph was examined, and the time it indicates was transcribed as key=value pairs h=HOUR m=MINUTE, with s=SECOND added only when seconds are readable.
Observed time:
h=8 m=9
